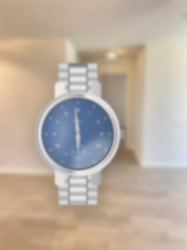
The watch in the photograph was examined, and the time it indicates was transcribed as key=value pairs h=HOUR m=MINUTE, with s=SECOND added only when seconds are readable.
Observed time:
h=5 m=59
